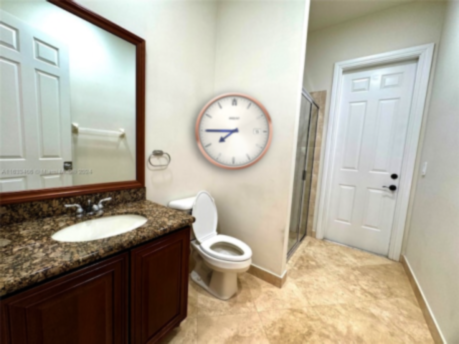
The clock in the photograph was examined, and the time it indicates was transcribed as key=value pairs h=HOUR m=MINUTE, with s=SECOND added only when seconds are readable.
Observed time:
h=7 m=45
